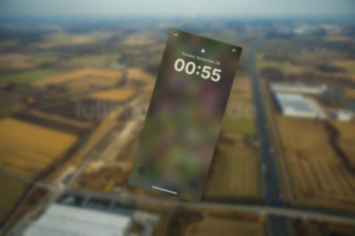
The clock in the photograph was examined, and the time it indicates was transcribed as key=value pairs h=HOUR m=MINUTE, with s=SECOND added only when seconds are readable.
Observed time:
h=0 m=55
